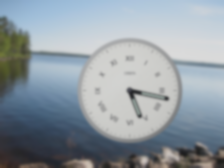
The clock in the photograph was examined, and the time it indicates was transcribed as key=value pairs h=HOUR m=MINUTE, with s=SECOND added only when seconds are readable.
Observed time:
h=5 m=17
